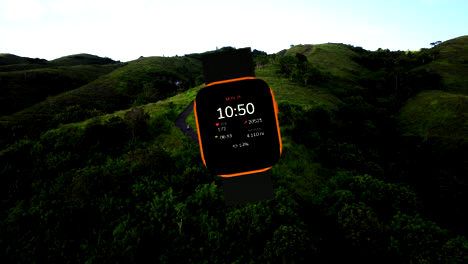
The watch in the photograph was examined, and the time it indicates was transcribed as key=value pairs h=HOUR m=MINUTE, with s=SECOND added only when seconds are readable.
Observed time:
h=10 m=50
